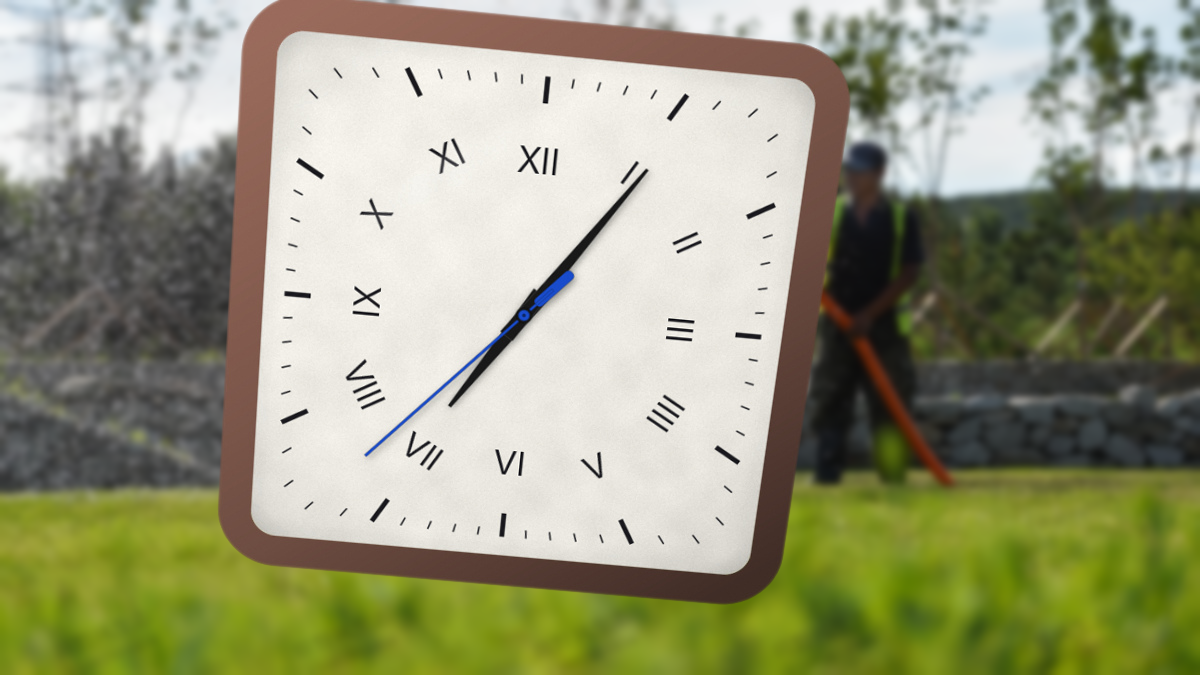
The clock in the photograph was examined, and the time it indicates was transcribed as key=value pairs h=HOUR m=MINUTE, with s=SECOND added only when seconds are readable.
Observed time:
h=7 m=5 s=37
